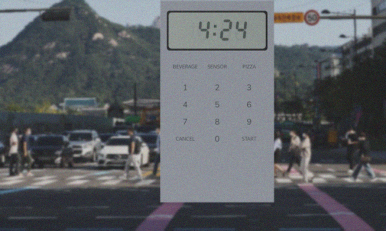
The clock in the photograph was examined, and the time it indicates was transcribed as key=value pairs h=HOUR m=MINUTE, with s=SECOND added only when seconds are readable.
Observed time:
h=4 m=24
